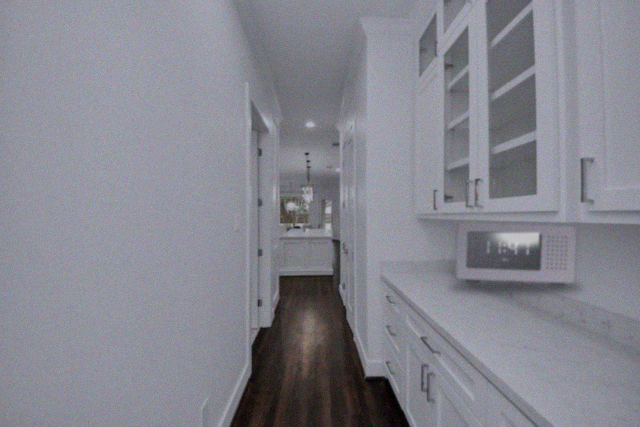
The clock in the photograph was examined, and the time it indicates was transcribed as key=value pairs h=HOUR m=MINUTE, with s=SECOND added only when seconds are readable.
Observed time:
h=11 m=41
